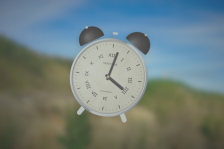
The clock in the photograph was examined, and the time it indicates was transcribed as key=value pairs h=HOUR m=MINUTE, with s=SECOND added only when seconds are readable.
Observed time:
h=4 m=2
